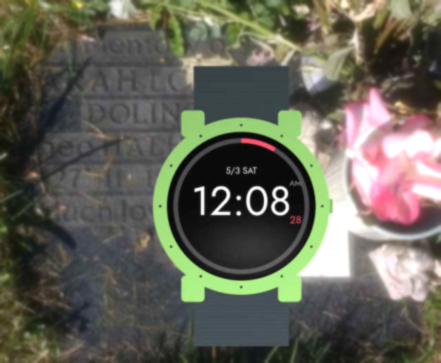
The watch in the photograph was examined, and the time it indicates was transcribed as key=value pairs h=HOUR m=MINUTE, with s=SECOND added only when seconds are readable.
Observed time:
h=12 m=8 s=28
